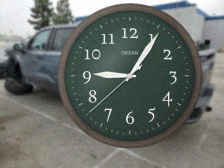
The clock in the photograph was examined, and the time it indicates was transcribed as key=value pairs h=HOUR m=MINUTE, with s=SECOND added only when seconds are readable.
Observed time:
h=9 m=5 s=38
